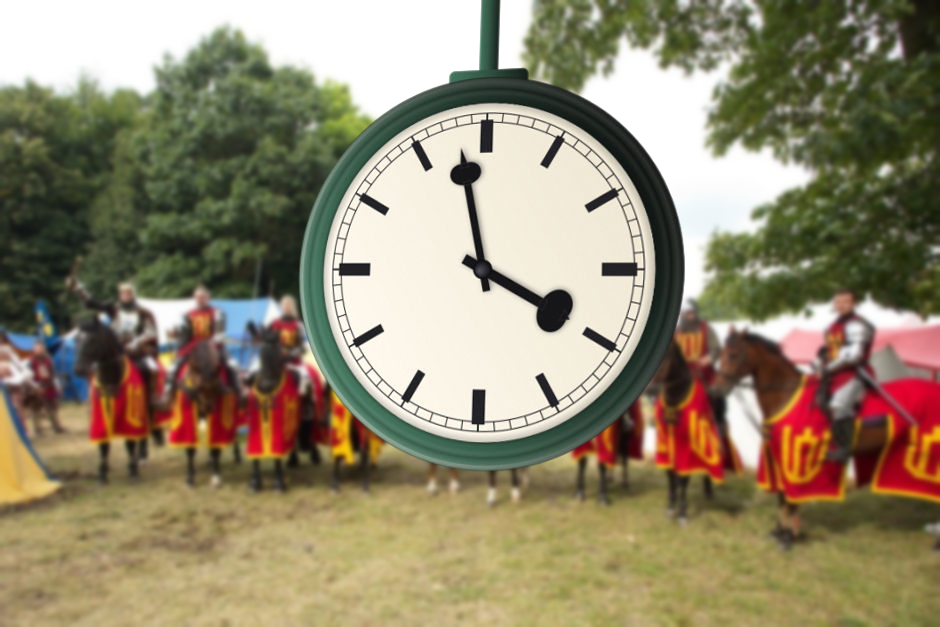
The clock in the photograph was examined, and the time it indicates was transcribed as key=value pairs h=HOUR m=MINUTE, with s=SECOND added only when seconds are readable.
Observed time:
h=3 m=58
